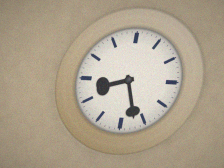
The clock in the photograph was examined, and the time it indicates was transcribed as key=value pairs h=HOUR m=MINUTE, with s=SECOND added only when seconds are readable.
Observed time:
h=8 m=27
